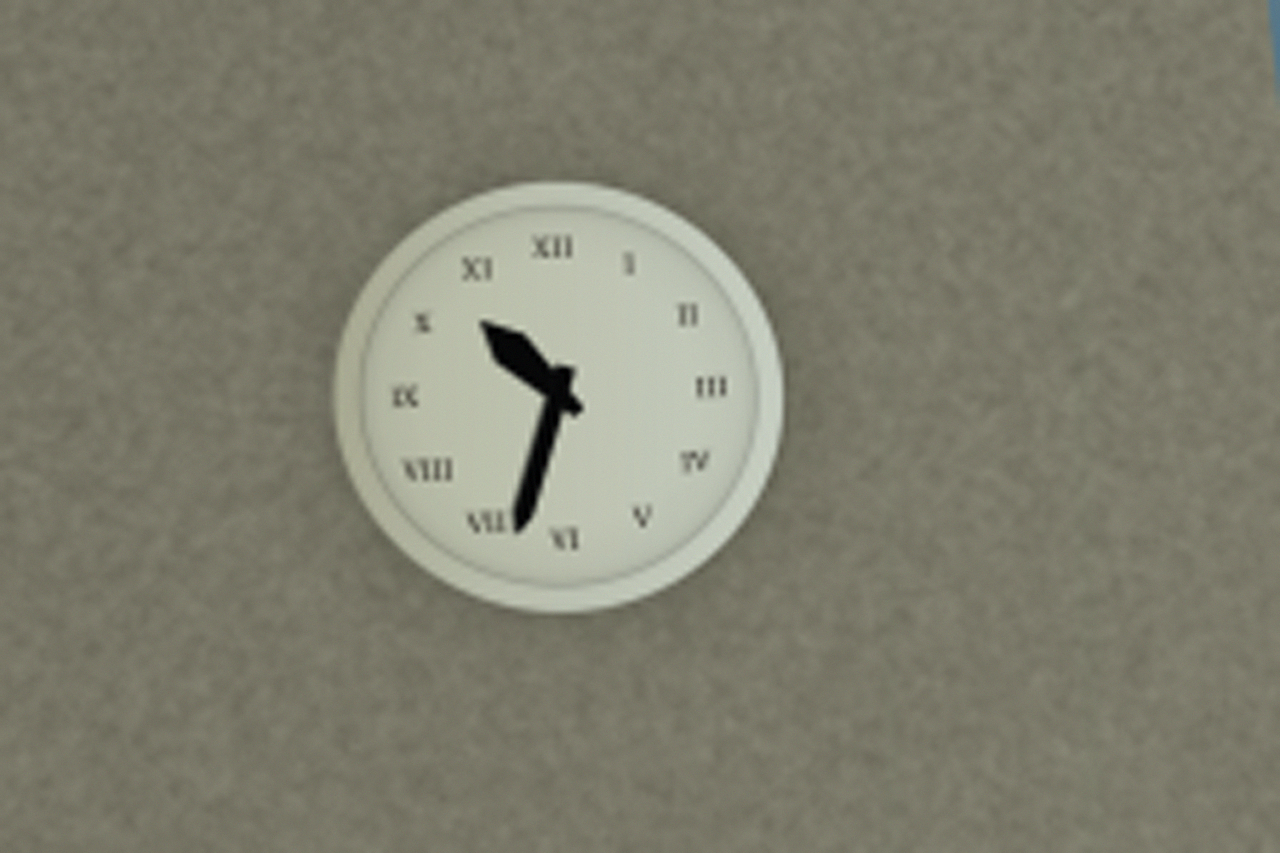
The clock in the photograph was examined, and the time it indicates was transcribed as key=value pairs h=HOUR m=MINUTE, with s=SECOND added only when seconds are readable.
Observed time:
h=10 m=33
